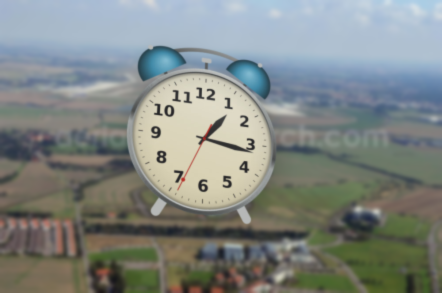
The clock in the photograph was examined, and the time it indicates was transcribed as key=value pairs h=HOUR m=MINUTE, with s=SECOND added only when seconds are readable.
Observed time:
h=1 m=16 s=34
